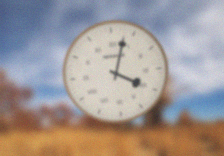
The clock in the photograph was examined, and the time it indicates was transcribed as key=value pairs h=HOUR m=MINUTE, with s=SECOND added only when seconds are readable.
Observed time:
h=4 m=3
